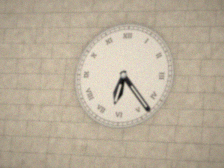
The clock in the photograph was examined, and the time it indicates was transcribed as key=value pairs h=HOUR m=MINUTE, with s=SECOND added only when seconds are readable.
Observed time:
h=6 m=23
